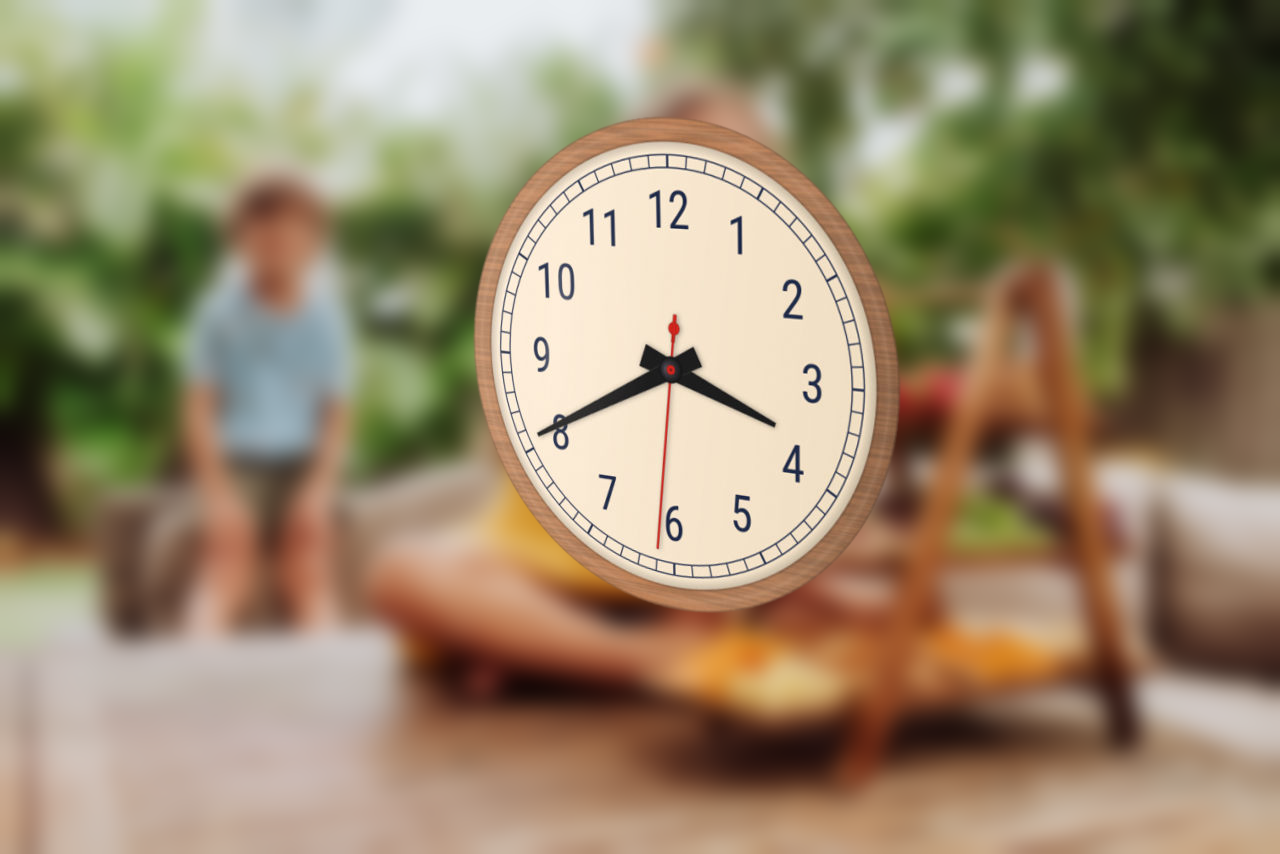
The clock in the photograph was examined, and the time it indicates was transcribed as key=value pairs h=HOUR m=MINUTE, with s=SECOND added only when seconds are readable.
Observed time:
h=3 m=40 s=31
